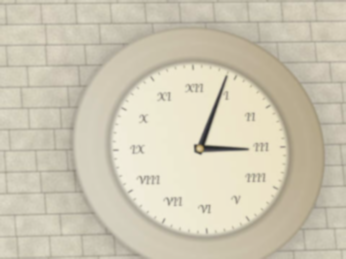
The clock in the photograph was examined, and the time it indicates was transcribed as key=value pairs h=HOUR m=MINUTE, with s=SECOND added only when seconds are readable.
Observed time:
h=3 m=4
